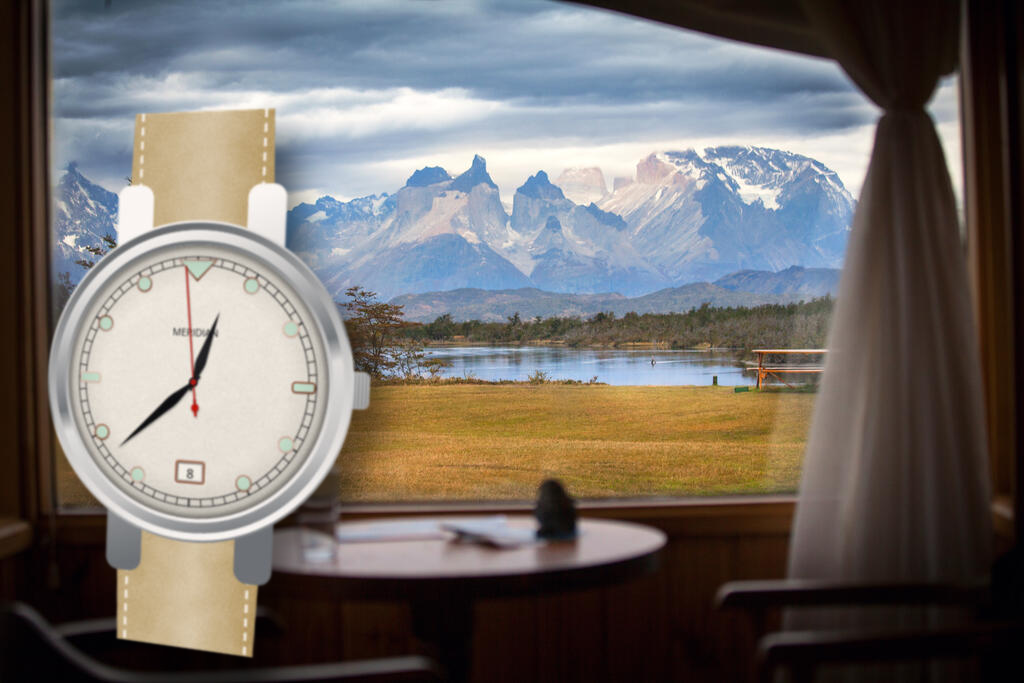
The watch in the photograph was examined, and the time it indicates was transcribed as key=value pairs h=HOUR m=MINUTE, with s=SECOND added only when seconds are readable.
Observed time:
h=12 m=37 s=59
